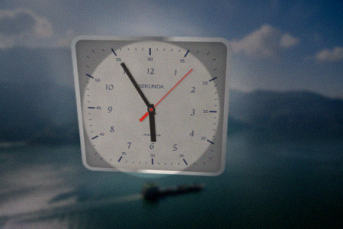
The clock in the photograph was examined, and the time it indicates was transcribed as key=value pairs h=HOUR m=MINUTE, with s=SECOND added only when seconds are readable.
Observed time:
h=5 m=55 s=7
